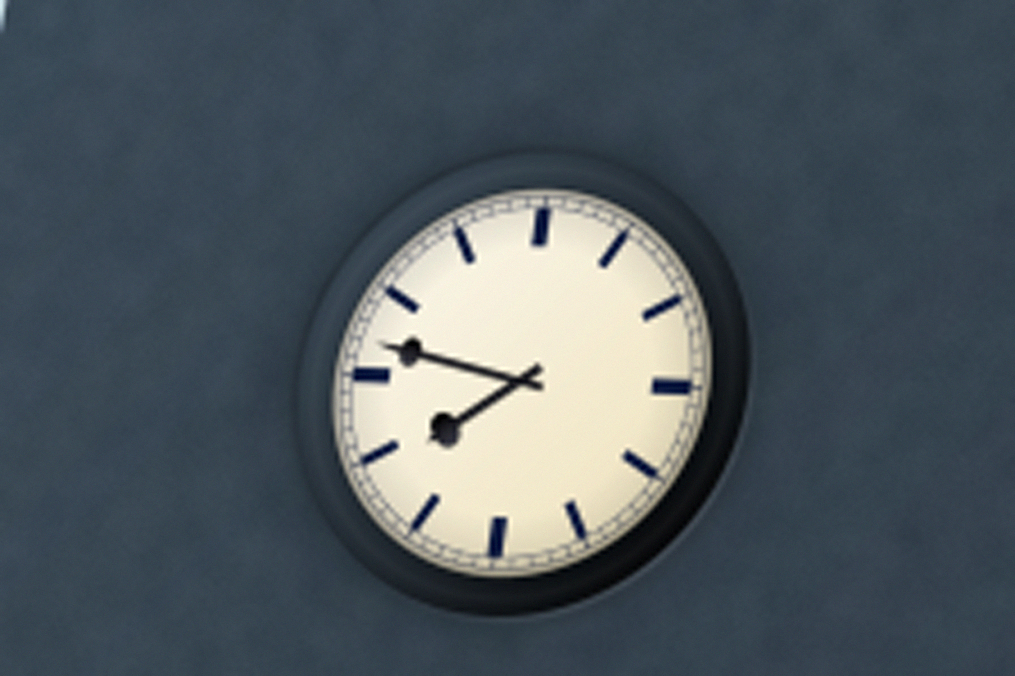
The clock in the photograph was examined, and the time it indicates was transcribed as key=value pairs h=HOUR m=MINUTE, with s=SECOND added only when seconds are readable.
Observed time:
h=7 m=47
